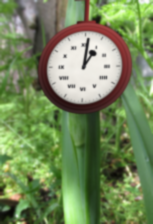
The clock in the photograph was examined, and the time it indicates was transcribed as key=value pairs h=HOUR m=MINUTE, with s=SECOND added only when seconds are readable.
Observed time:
h=1 m=1
